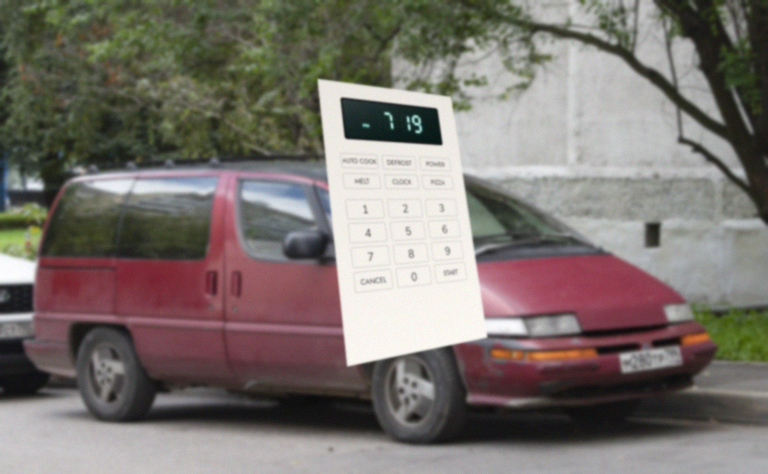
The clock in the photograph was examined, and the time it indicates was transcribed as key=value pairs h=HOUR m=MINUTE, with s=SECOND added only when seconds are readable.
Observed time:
h=7 m=19
